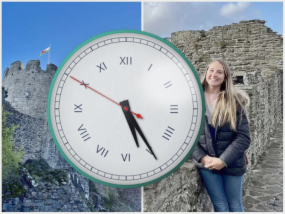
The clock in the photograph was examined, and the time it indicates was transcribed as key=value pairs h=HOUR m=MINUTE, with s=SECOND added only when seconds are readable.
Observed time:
h=5 m=24 s=50
